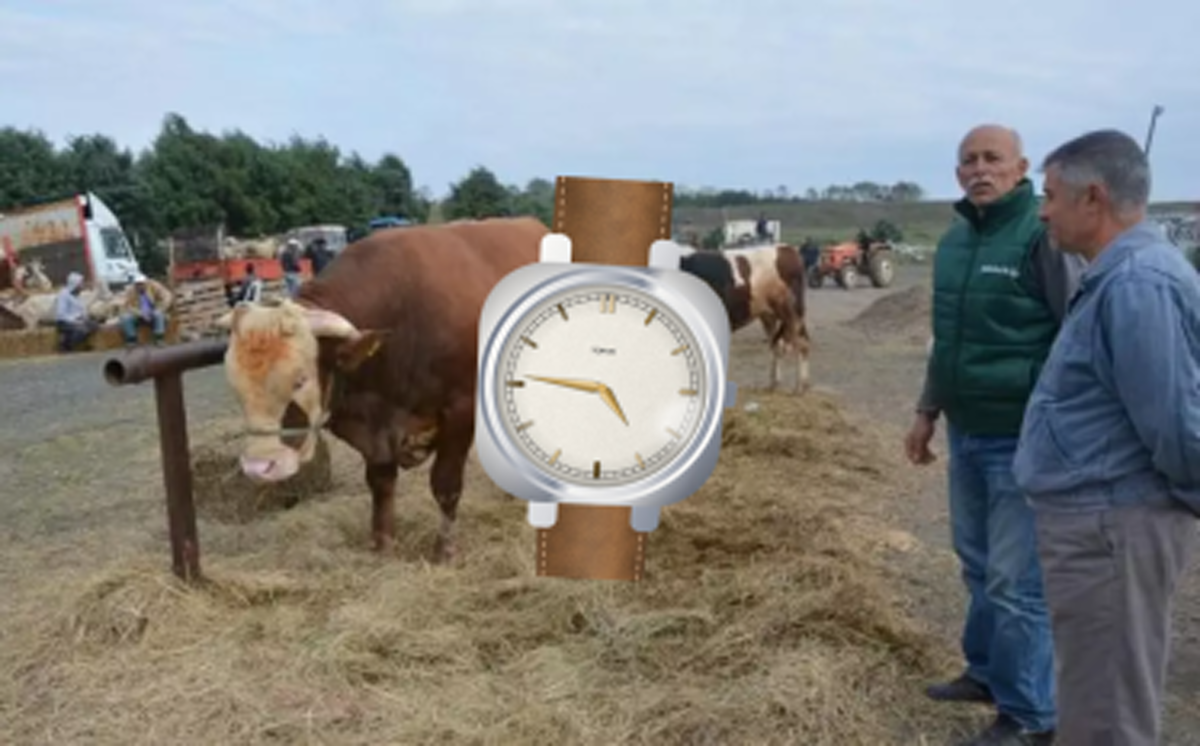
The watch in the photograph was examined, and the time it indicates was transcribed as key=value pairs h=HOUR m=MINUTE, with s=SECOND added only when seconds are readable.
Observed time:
h=4 m=46
